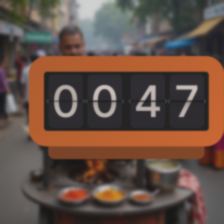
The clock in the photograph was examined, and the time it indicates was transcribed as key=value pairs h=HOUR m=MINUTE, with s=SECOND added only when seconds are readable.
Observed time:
h=0 m=47
